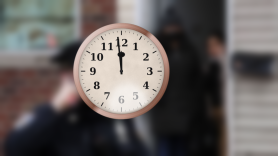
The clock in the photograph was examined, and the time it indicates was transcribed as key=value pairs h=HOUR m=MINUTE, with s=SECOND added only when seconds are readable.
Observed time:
h=11 m=59
